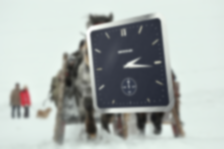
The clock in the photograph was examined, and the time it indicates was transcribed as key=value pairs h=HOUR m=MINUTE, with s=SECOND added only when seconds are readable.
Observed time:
h=2 m=16
